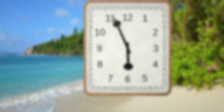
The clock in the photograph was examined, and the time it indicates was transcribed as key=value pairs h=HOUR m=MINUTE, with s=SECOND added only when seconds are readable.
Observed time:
h=5 m=56
